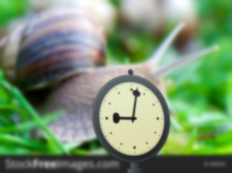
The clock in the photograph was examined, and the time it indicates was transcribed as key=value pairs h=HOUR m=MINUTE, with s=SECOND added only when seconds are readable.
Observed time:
h=9 m=2
